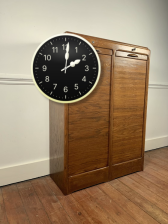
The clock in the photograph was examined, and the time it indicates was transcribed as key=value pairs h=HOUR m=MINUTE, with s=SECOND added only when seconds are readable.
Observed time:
h=2 m=1
